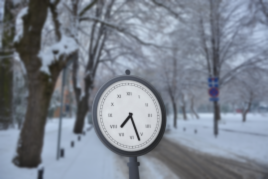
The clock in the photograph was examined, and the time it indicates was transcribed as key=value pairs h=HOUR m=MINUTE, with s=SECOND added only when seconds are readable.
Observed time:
h=7 m=27
